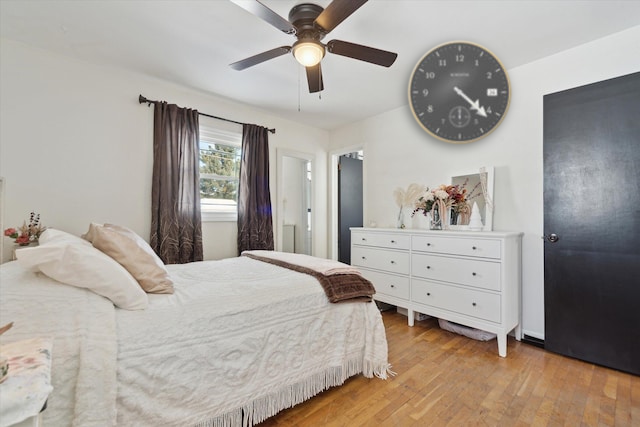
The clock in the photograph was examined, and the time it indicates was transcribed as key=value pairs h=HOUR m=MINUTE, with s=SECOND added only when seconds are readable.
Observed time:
h=4 m=22
